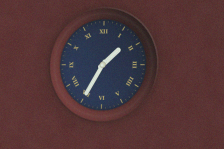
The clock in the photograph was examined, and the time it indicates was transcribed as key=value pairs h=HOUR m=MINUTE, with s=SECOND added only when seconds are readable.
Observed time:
h=1 m=35
